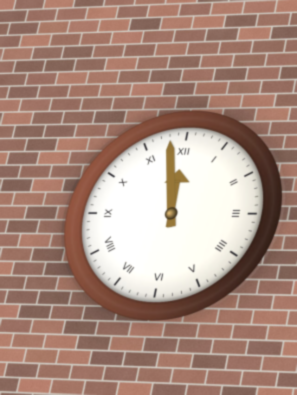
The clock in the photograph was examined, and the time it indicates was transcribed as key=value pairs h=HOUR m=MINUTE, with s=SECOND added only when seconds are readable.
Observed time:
h=11 m=58
